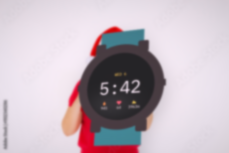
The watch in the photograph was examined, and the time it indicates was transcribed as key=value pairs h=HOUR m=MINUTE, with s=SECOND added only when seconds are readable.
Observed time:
h=5 m=42
